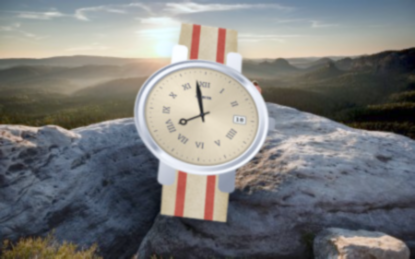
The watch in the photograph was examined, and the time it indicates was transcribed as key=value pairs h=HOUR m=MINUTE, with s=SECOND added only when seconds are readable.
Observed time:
h=7 m=58
